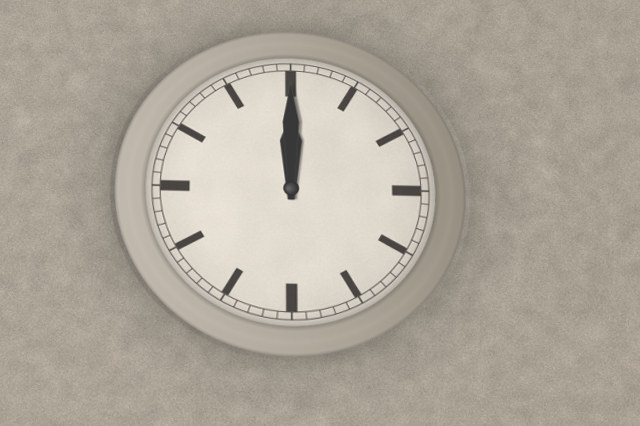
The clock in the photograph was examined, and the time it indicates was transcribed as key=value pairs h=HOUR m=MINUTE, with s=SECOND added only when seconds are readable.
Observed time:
h=12 m=0
